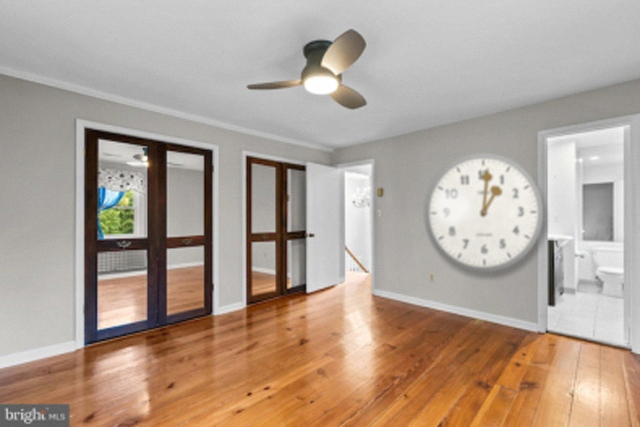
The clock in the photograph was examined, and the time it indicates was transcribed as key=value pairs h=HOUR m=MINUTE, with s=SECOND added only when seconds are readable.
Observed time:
h=1 m=1
